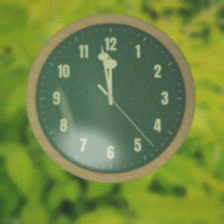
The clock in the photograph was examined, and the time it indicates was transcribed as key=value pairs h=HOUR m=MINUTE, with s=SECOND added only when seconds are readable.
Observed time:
h=11 m=58 s=23
